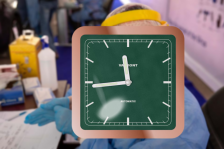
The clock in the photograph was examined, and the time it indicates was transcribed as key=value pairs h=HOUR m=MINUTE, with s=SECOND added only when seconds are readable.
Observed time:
h=11 m=44
